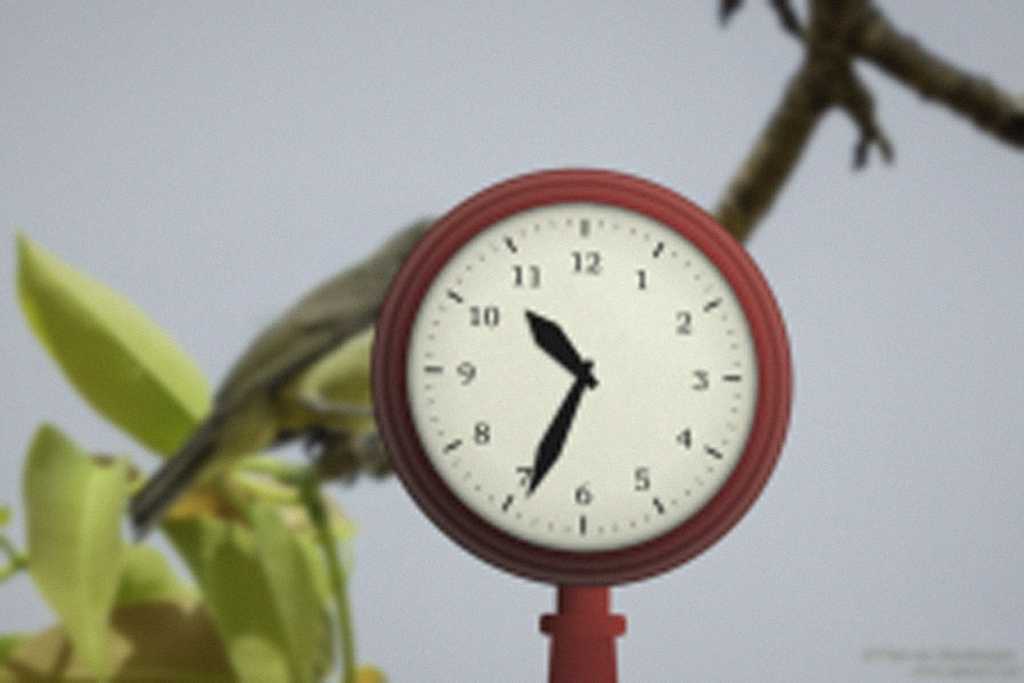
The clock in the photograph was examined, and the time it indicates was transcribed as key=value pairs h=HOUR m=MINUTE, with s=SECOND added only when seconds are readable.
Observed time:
h=10 m=34
